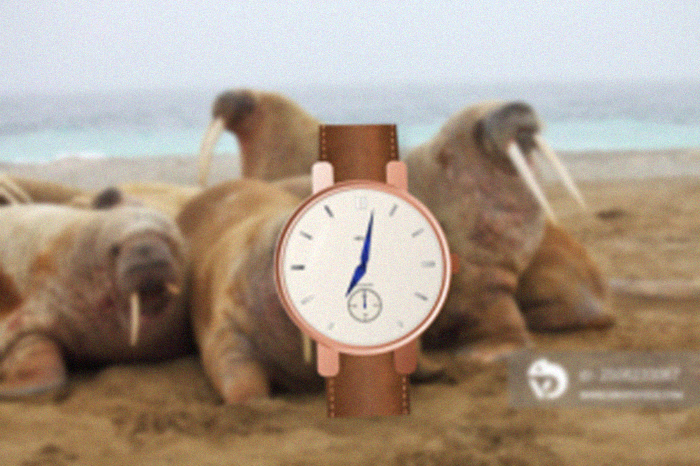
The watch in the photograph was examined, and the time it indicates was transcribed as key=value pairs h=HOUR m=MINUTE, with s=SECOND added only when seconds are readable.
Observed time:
h=7 m=2
